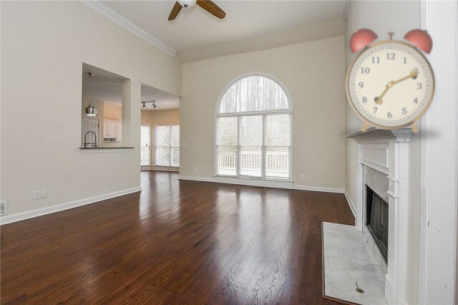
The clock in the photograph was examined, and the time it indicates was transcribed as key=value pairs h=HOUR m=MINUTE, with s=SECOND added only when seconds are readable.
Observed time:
h=7 m=11
